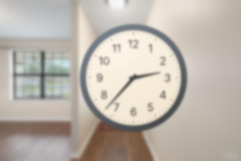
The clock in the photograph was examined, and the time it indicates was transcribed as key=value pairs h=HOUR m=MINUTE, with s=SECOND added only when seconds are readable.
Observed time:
h=2 m=37
